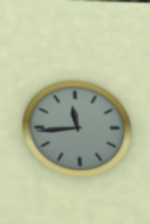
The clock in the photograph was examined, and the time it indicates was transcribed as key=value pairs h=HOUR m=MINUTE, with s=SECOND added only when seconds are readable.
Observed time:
h=11 m=44
